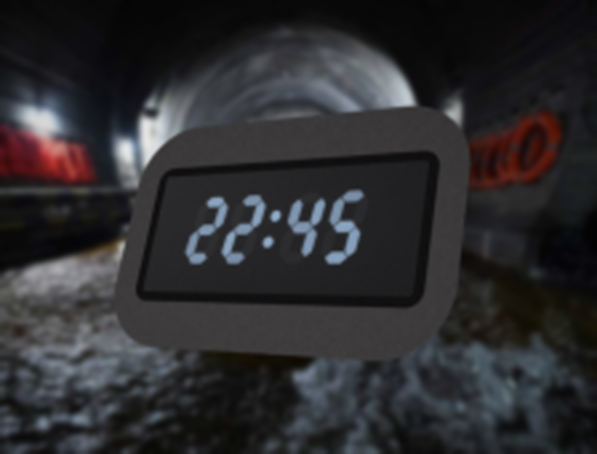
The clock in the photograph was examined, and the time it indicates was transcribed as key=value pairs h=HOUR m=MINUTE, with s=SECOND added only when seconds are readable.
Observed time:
h=22 m=45
